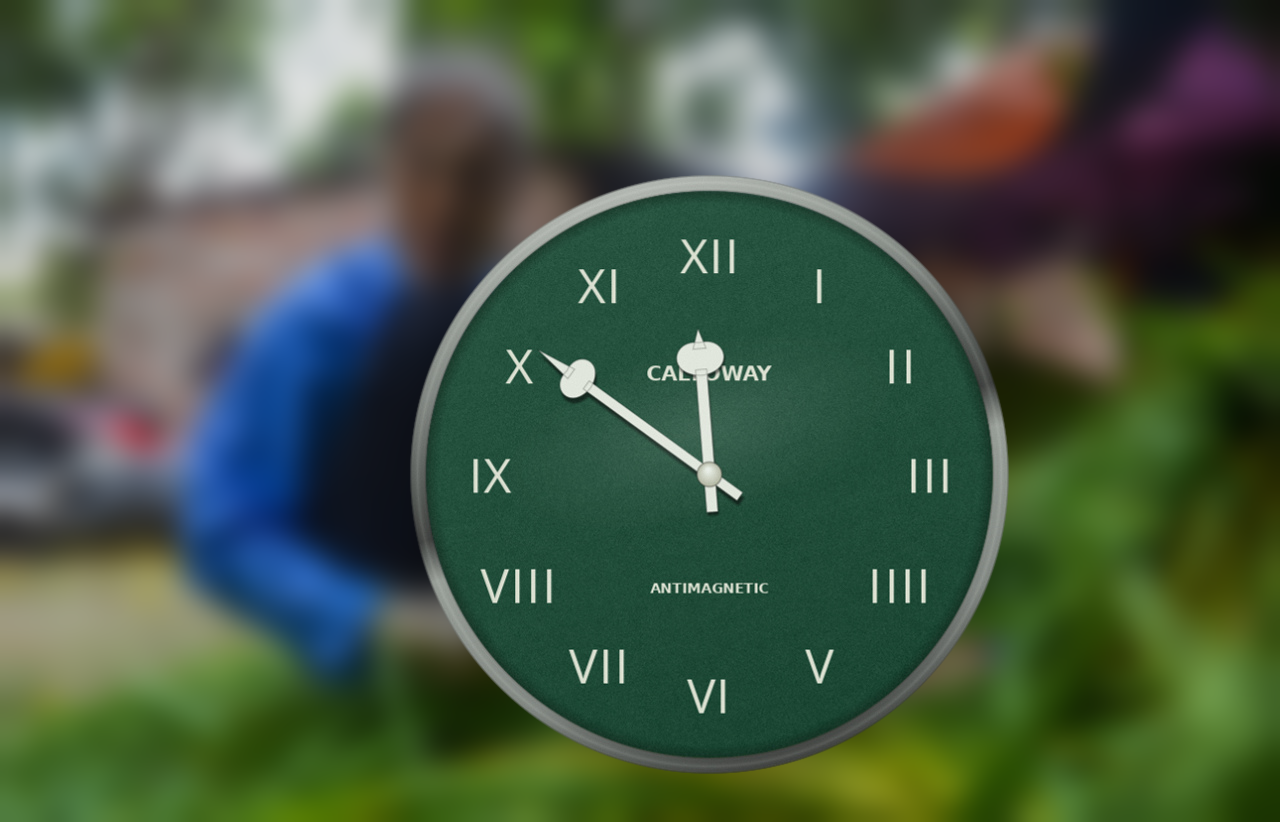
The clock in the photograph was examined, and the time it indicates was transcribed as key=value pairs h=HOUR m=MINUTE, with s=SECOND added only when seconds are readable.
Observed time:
h=11 m=51
